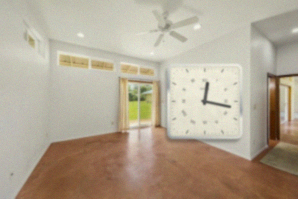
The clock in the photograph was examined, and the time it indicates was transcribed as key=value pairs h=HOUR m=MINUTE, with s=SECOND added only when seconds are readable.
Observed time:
h=12 m=17
